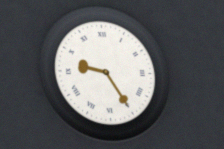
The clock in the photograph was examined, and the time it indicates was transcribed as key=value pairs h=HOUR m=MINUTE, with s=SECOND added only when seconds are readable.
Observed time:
h=9 m=25
